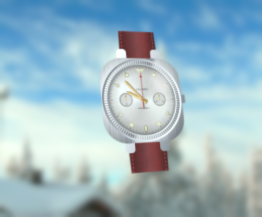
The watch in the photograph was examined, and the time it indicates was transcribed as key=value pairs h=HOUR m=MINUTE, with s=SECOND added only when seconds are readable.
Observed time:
h=9 m=53
